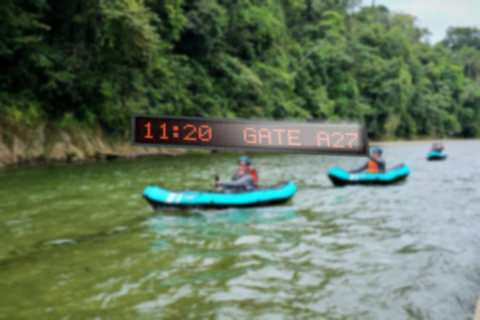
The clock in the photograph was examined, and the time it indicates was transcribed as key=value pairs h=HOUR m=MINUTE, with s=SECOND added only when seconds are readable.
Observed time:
h=11 m=20
